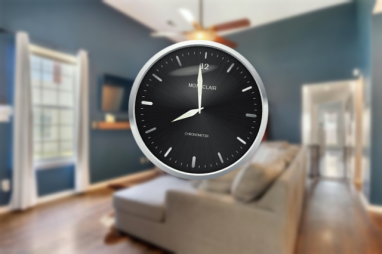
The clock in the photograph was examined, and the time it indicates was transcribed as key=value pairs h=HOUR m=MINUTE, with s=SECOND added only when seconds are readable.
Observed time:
h=7 m=59
